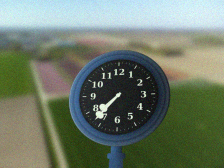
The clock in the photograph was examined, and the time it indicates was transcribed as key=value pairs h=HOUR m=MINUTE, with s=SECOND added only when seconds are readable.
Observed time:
h=7 m=37
